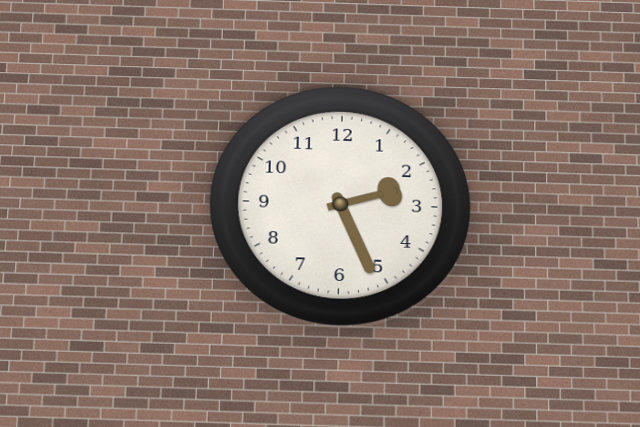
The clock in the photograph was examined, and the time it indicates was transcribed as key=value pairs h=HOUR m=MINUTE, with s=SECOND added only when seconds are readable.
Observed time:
h=2 m=26
